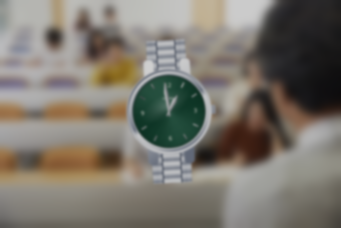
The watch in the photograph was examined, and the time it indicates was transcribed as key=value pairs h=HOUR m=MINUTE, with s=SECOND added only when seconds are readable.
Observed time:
h=12 m=59
